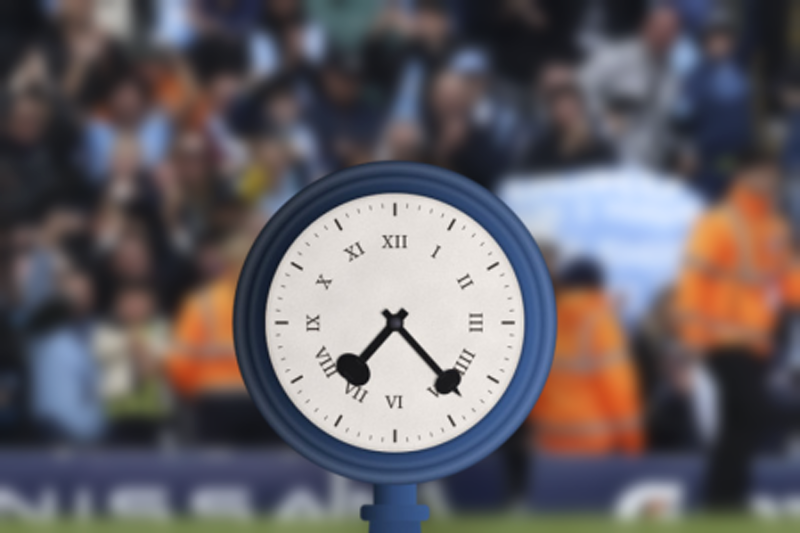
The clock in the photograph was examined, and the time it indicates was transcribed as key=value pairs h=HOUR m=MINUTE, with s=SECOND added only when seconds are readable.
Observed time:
h=7 m=23
